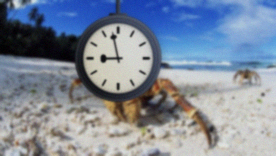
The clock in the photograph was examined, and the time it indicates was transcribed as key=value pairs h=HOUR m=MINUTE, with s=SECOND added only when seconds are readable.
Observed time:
h=8 m=58
